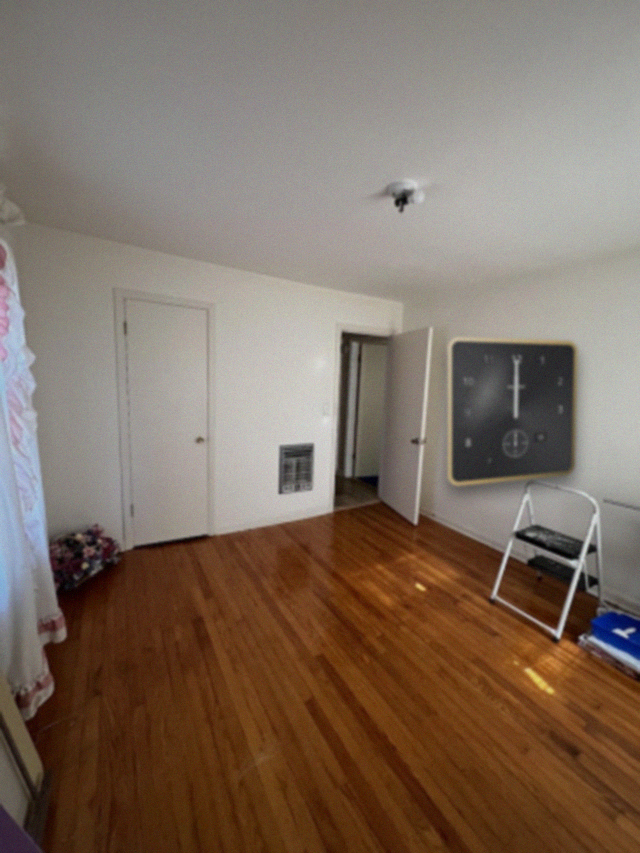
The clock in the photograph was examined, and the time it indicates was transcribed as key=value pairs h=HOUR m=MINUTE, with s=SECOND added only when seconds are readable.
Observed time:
h=12 m=0
